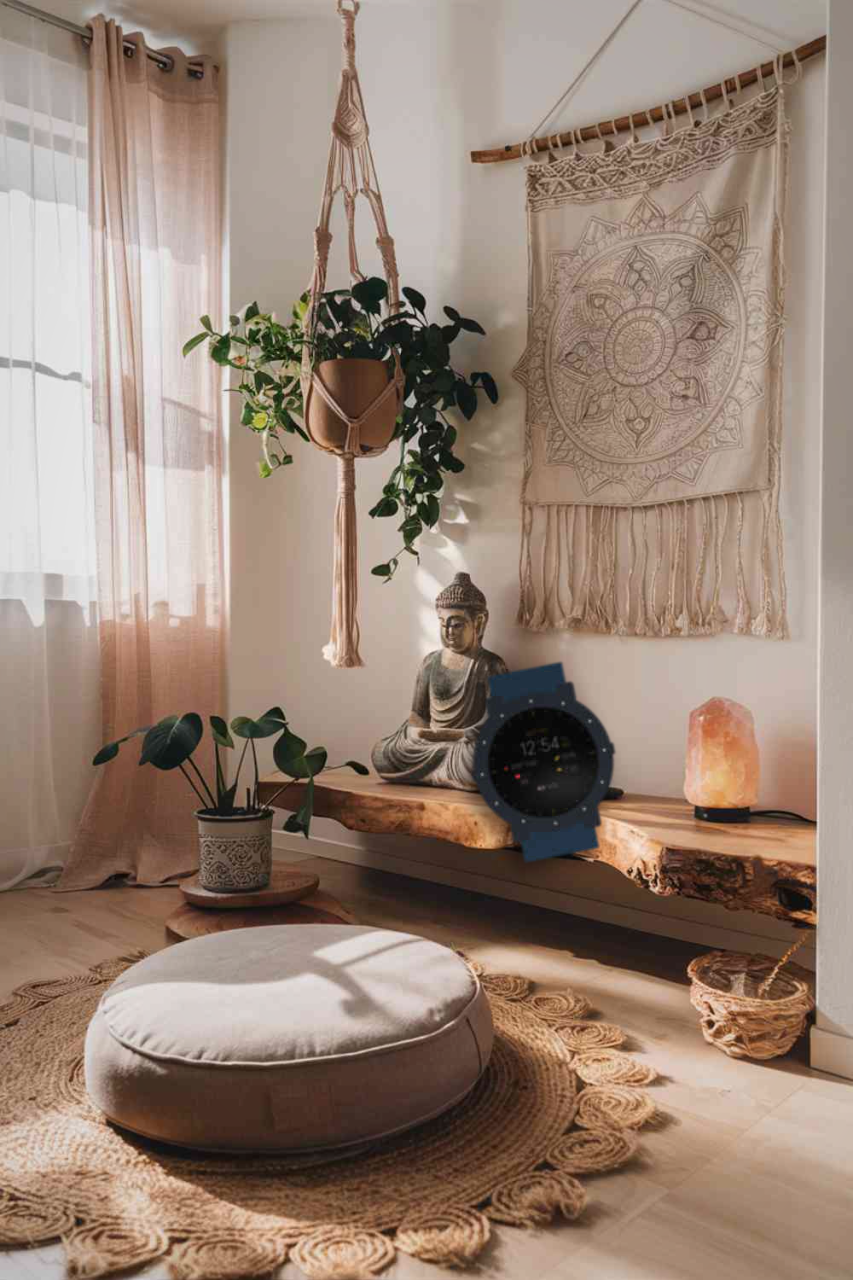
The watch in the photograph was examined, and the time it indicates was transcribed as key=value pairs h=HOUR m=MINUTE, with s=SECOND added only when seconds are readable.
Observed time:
h=12 m=54
